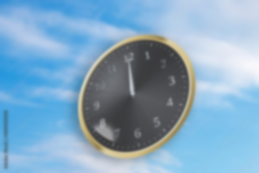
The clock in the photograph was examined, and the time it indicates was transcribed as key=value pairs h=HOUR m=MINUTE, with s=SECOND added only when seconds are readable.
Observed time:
h=12 m=0
